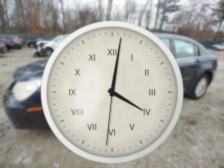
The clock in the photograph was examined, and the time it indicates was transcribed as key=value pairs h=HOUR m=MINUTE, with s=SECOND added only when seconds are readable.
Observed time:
h=4 m=1 s=31
